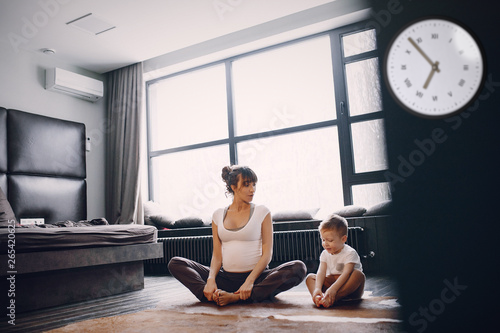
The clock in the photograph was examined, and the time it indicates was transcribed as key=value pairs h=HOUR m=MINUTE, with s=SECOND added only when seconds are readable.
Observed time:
h=6 m=53
